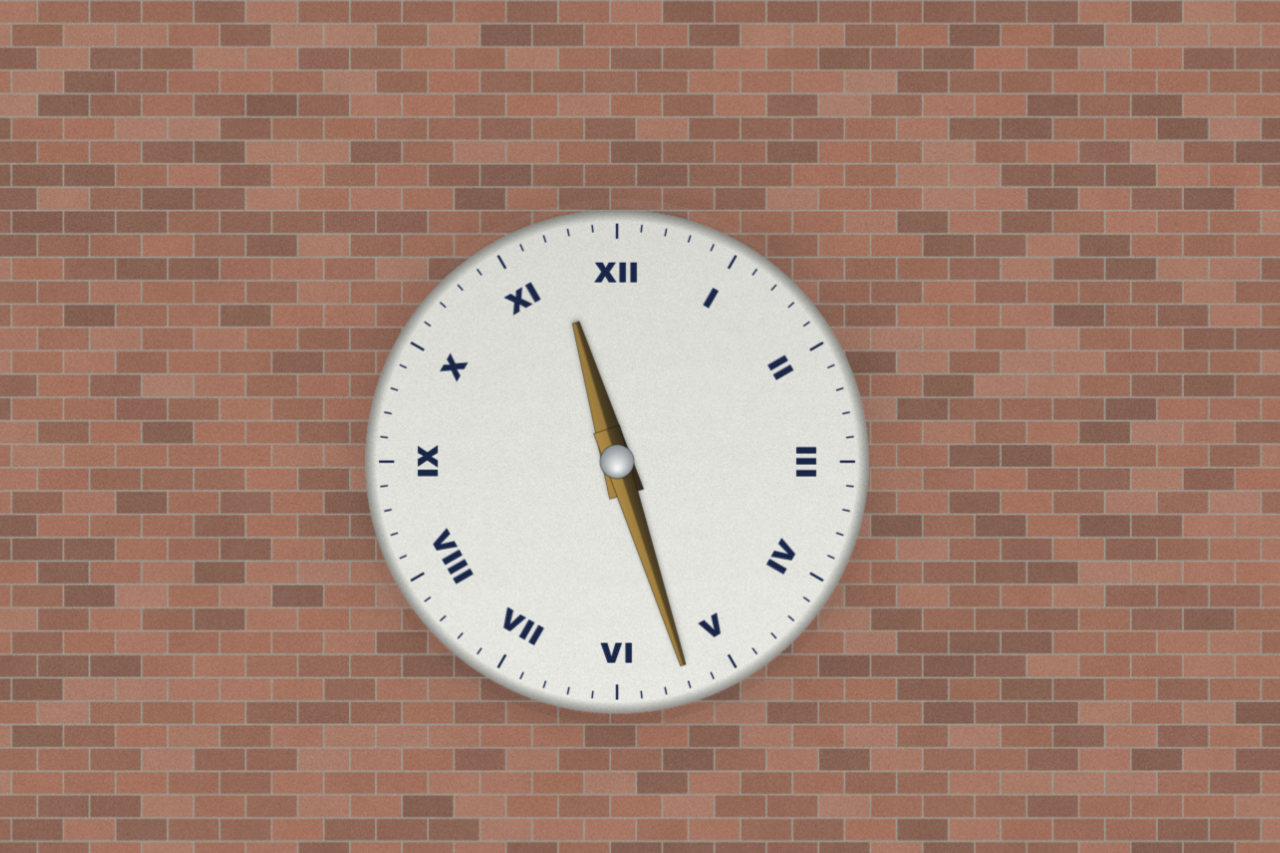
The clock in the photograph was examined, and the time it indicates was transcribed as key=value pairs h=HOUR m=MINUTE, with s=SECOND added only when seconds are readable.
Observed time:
h=11 m=27
